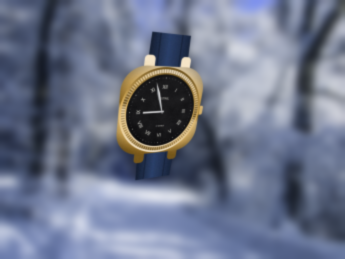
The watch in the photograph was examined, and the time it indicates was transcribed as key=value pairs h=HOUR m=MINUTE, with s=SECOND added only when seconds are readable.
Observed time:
h=8 m=57
